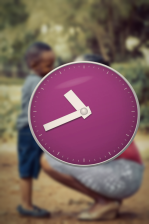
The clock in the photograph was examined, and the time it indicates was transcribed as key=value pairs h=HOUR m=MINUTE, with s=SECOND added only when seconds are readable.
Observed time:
h=10 m=41
